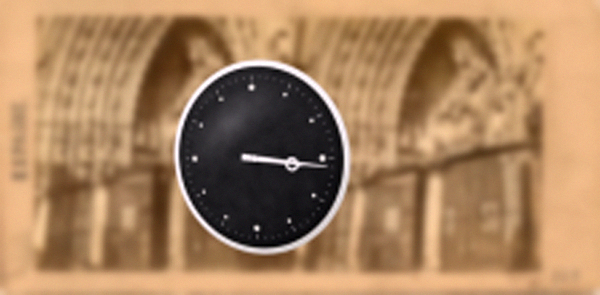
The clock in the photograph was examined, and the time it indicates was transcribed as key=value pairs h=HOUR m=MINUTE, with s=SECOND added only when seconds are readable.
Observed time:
h=3 m=16
